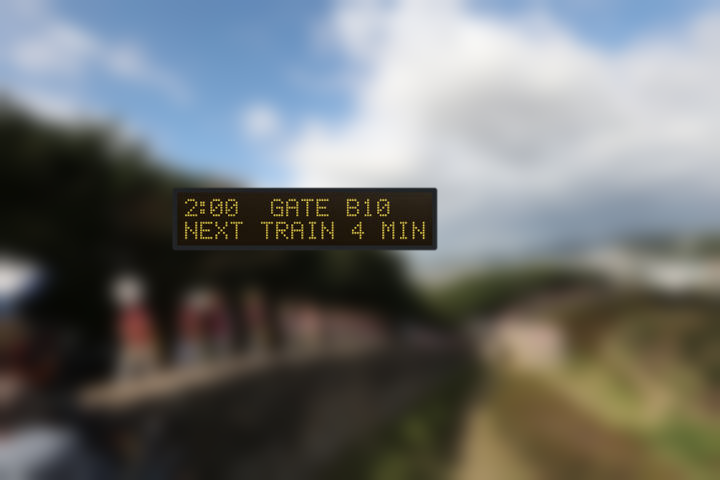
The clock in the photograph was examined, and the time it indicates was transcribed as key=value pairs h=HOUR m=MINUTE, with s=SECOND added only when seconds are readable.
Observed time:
h=2 m=0
